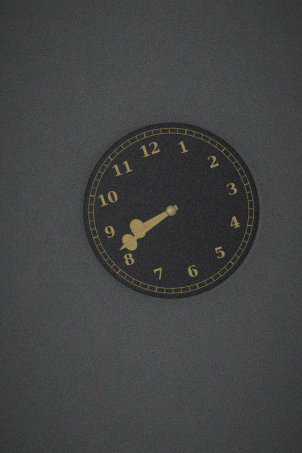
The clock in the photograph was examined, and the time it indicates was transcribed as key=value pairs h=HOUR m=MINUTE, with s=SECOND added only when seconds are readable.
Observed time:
h=8 m=42
